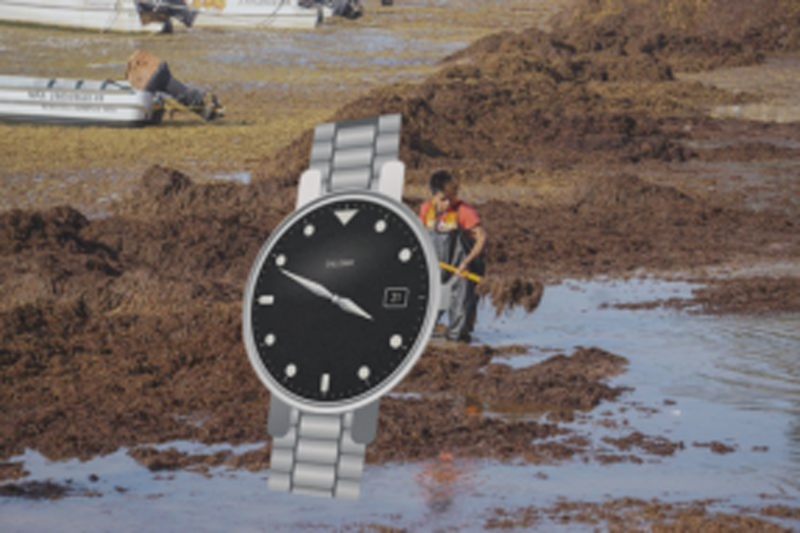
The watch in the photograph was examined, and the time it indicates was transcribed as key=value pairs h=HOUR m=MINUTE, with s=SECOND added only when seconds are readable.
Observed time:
h=3 m=49
